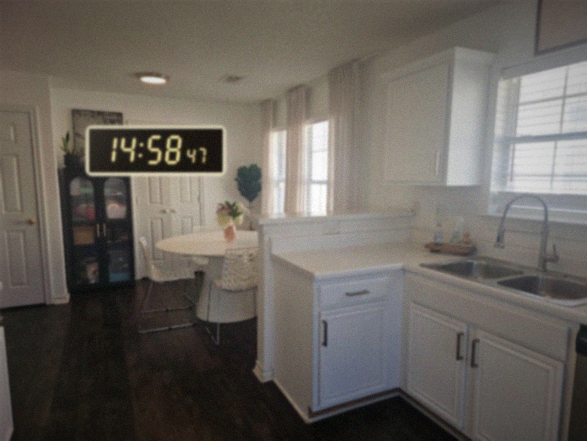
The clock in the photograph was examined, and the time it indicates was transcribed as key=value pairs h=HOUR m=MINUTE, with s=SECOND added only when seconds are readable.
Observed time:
h=14 m=58 s=47
